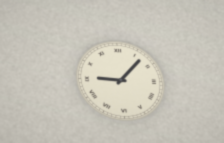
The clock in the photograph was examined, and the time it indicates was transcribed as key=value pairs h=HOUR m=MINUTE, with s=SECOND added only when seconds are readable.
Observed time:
h=9 m=7
